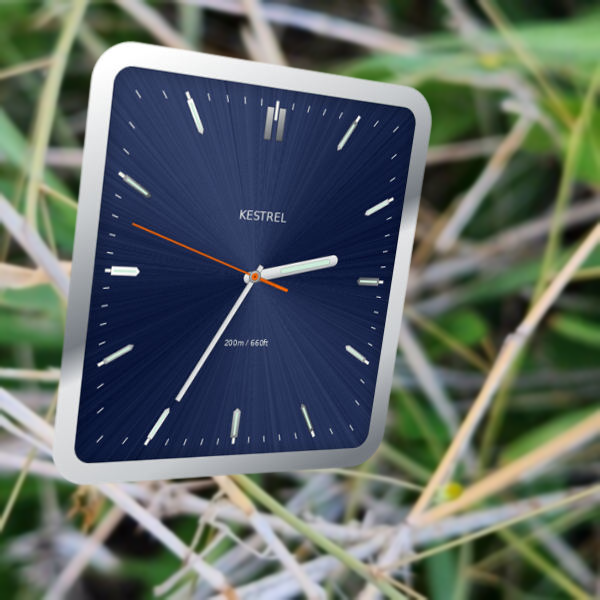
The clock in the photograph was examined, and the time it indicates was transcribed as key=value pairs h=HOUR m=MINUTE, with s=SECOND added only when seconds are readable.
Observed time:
h=2 m=34 s=48
